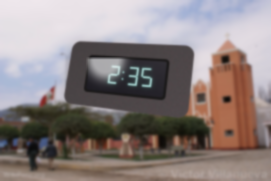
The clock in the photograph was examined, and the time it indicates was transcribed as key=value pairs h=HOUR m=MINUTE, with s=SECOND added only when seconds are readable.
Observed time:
h=2 m=35
